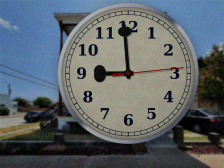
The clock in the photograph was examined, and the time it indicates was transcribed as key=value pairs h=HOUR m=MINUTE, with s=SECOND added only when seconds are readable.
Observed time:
h=8 m=59 s=14
